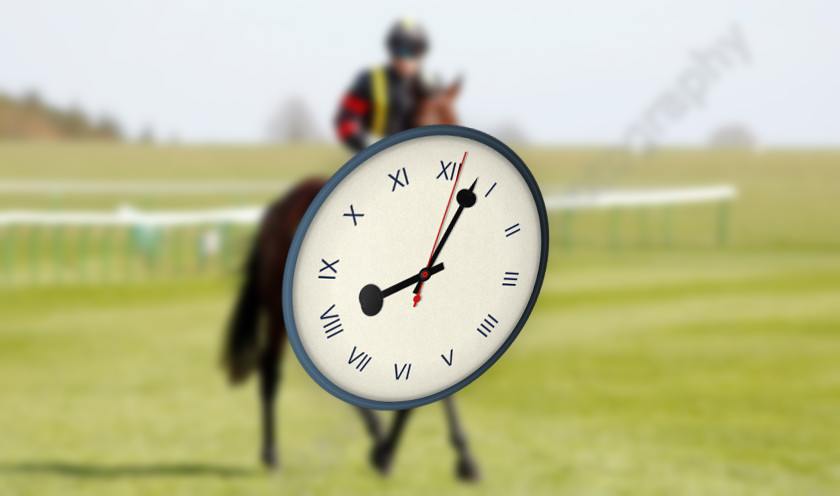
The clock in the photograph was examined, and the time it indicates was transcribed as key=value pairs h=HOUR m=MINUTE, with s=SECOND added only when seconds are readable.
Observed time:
h=8 m=3 s=1
